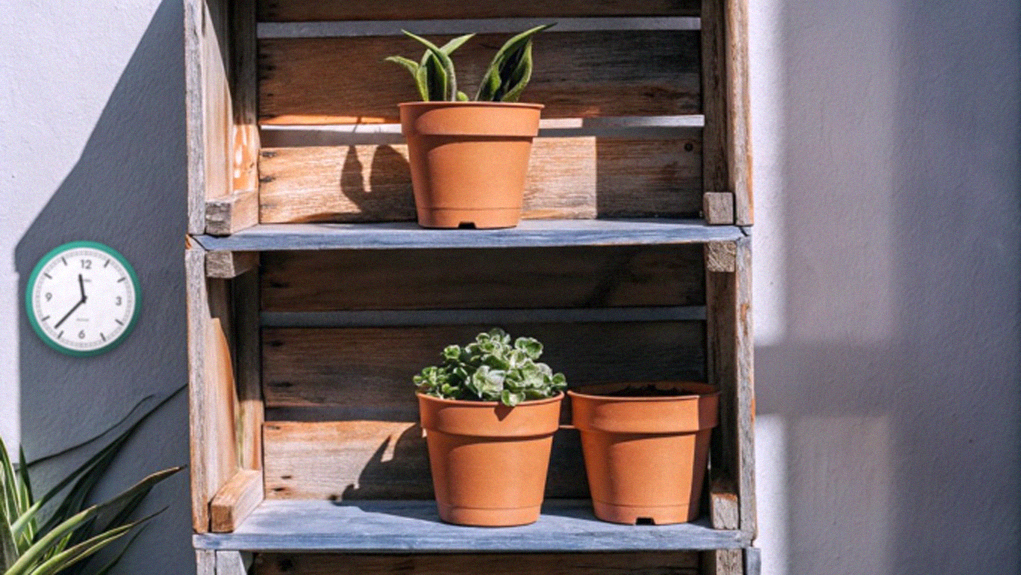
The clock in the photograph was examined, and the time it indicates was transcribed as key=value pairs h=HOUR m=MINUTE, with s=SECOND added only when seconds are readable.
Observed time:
h=11 m=37
